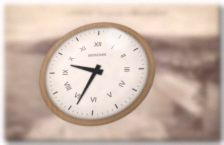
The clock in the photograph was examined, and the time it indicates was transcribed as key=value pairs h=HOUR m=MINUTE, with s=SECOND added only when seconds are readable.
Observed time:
h=9 m=34
